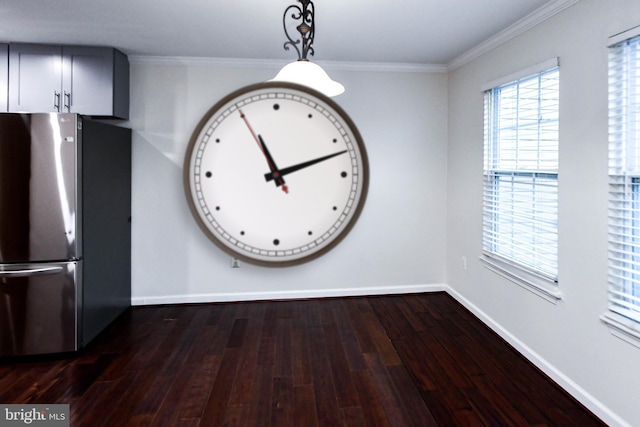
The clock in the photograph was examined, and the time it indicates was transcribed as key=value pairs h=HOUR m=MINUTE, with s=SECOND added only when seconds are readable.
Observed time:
h=11 m=11 s=55
